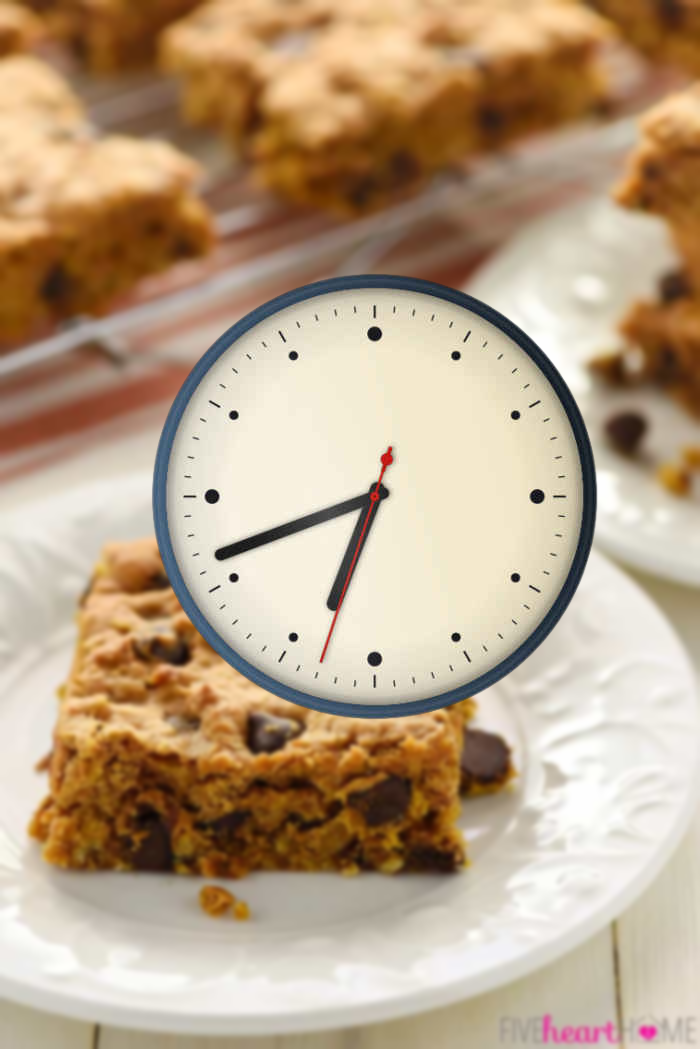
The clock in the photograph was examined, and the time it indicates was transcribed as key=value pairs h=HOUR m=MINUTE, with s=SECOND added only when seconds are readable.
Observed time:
h=6 m=41 s=33
